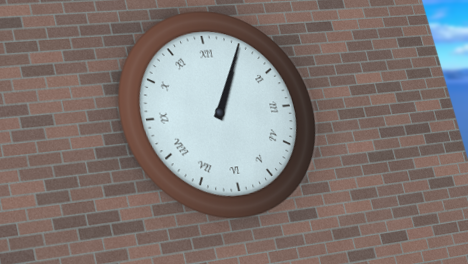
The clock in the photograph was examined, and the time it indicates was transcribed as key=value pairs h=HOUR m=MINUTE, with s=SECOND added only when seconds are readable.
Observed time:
h=1 m=5
